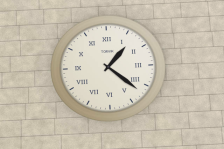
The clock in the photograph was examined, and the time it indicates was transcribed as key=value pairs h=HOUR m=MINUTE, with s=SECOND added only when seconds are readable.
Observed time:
h=1 m=22
